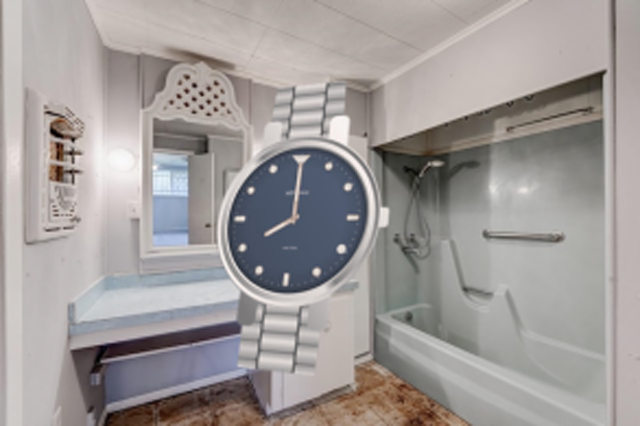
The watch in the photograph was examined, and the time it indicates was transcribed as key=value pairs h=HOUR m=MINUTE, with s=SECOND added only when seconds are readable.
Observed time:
h=8 m=0
